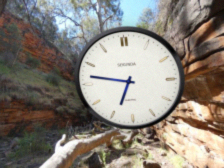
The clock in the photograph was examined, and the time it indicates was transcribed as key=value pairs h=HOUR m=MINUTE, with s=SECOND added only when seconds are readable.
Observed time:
h=6 m=47
